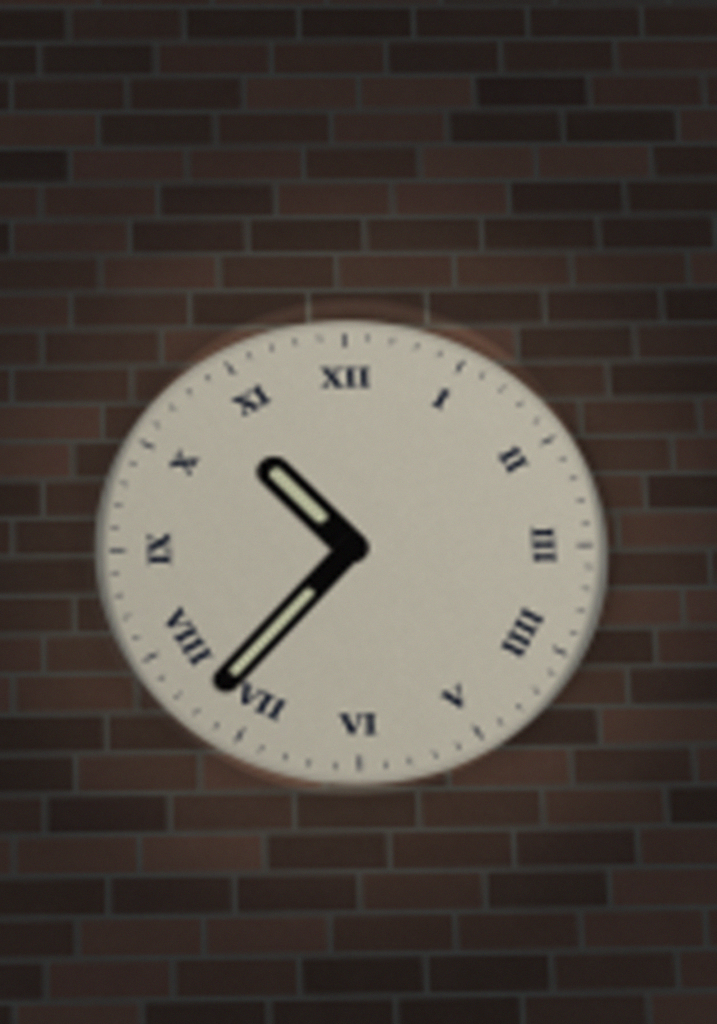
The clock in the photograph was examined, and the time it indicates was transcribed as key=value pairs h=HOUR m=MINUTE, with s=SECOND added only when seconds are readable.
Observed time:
h=10 m=37
